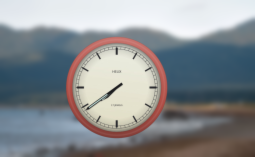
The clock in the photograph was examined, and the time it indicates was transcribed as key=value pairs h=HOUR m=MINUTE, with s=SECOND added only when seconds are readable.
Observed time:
h=7 m=39
